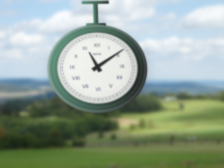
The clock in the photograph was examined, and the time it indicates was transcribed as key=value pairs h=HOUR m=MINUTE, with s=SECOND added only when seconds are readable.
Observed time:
h=11 m=9
